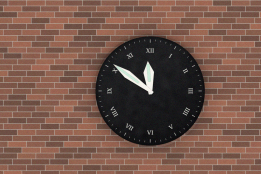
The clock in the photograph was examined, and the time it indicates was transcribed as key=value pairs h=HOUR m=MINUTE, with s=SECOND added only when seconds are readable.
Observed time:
h=11 m=51
